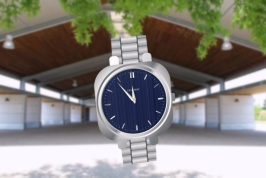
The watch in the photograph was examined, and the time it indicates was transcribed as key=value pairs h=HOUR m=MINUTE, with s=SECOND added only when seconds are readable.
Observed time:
h=11 m=54
